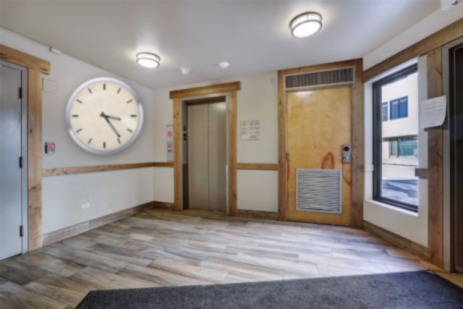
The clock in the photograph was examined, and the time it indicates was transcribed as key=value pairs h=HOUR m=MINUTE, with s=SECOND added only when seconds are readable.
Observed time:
h=3 m=24
